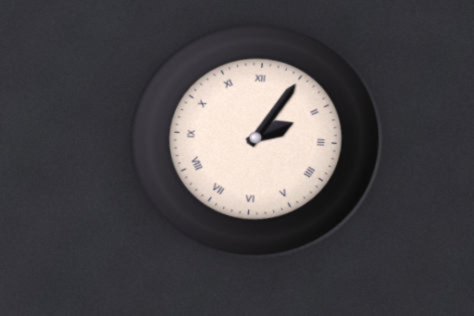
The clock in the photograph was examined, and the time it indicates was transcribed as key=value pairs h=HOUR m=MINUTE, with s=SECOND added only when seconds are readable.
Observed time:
h=2 m=5
